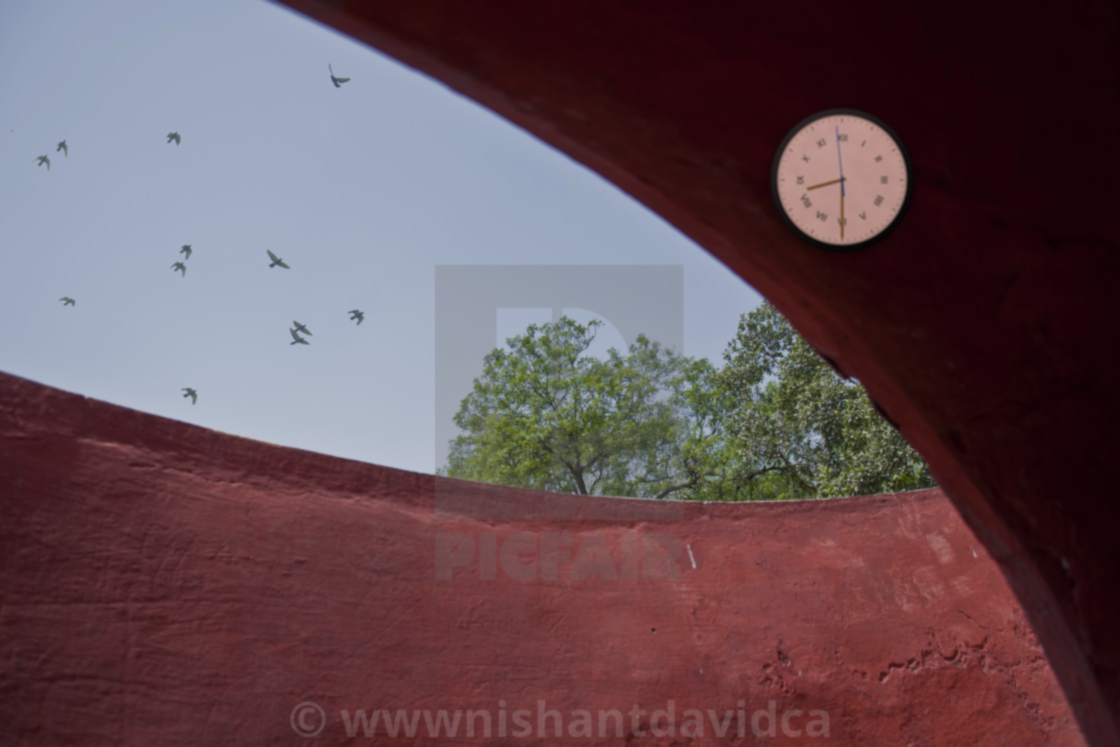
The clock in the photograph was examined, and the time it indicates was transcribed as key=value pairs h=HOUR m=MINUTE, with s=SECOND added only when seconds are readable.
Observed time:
h=8 m=29 s=59
